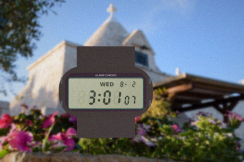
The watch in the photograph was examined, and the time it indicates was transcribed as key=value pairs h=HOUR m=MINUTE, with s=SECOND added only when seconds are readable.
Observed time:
h=3 m=1 s=7
